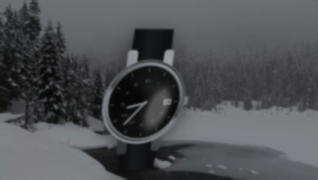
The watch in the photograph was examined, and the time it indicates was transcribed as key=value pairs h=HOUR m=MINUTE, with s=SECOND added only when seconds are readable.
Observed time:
h=8 m=37
